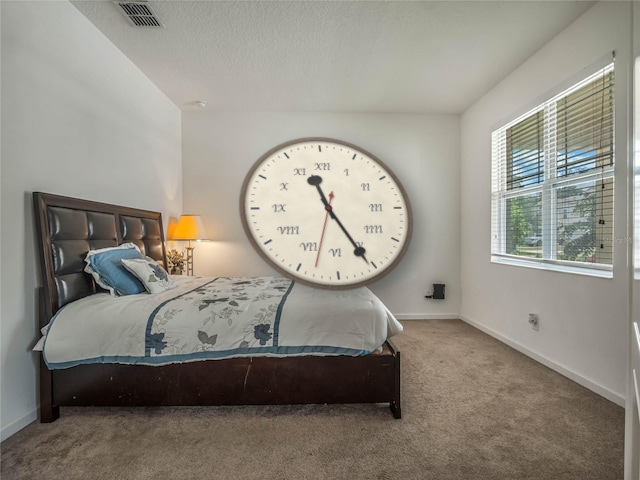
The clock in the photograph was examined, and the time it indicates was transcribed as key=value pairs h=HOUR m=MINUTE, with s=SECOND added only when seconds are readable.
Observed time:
h=11 m=25 s=33
